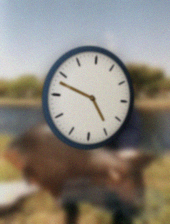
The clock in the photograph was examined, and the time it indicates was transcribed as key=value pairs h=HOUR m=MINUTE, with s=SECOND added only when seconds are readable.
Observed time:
h=4 m=48
